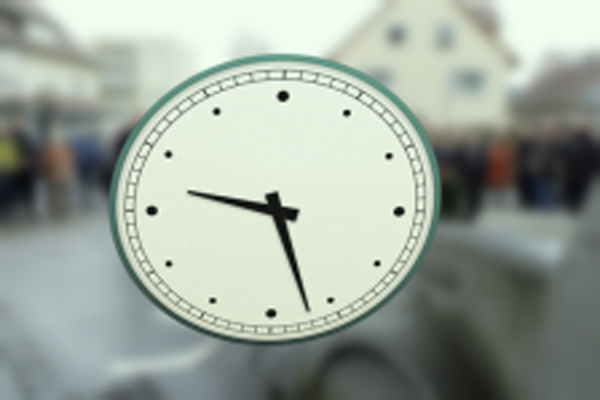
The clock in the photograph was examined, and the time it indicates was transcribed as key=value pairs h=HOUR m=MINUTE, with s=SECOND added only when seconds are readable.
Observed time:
h=9 m=27
